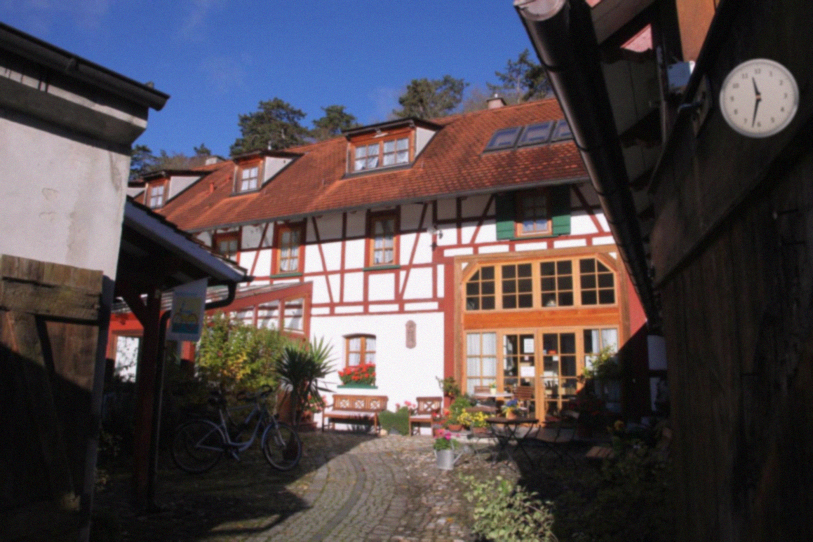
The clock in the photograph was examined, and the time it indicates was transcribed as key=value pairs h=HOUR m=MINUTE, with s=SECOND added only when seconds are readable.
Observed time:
h=11 m=32
